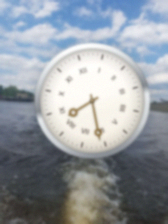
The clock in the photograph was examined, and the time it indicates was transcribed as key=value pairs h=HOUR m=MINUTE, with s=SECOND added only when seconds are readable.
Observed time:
h=8 m=31
